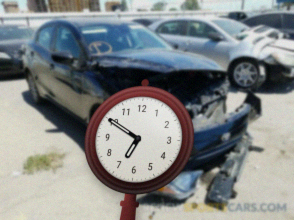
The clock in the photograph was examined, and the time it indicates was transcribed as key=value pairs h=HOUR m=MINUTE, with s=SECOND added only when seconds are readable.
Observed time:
h=6 m=50
